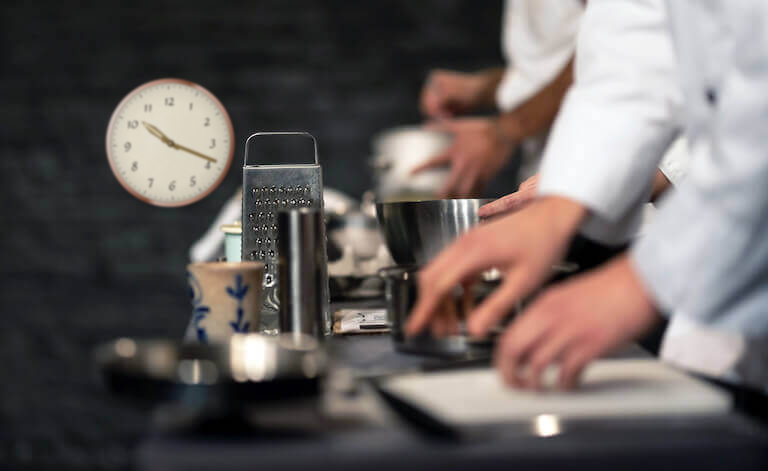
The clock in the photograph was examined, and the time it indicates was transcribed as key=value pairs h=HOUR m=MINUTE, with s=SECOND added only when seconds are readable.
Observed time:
h=10 m=19
